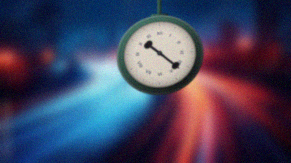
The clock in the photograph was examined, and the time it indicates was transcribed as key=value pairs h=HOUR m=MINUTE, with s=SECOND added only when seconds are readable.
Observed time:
h=10 m=22
